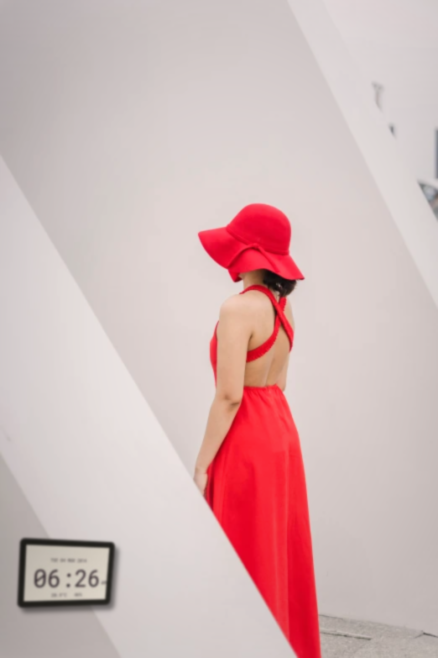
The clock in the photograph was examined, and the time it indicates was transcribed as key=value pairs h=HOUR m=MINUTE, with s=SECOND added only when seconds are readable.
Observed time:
h=6 m=26
